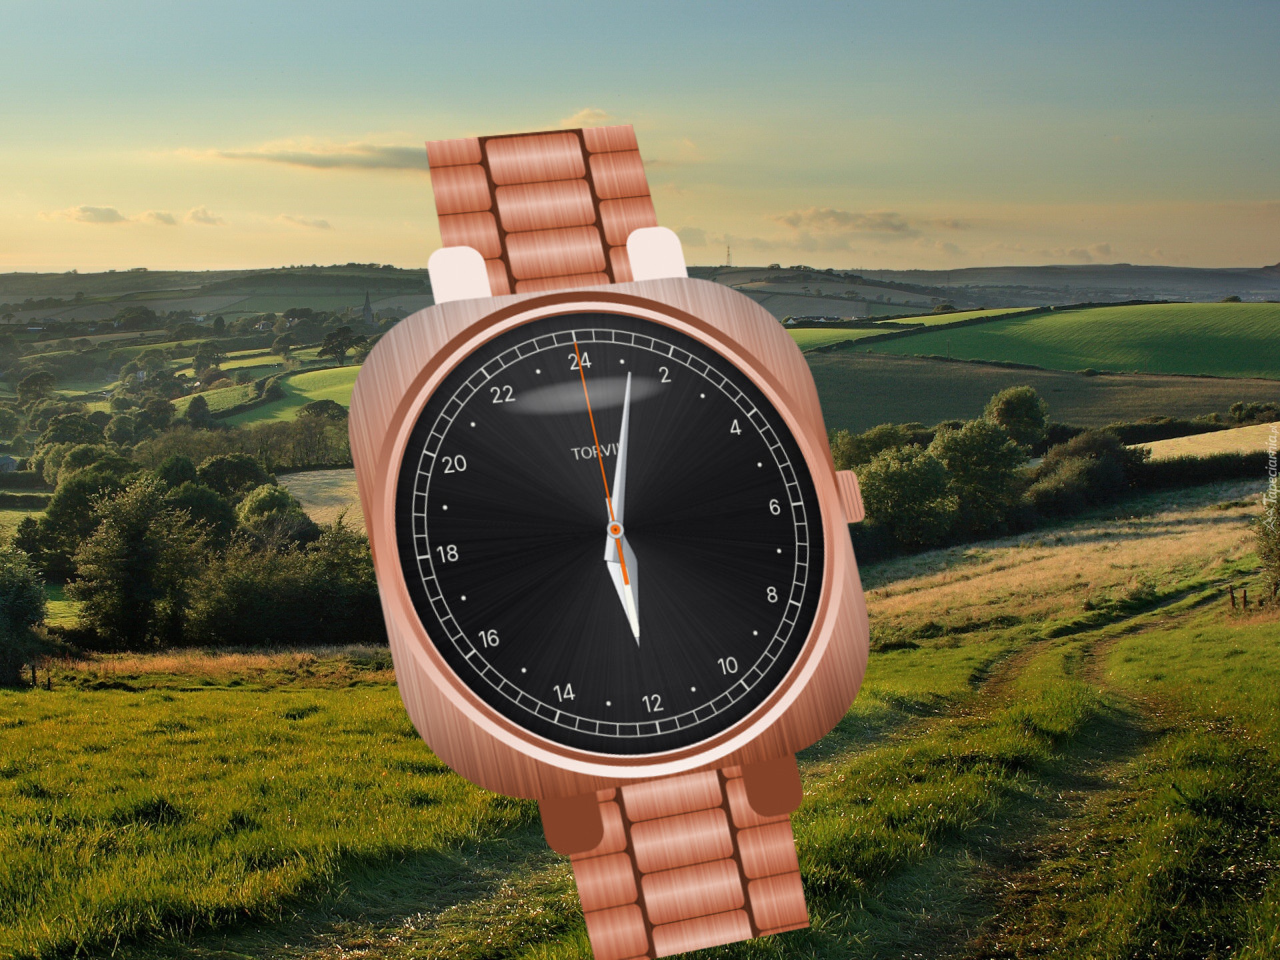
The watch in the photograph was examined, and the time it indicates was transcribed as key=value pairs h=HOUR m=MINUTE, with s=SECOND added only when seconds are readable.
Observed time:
h=12 m=3 s=0
